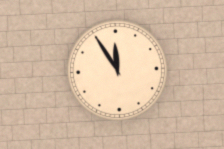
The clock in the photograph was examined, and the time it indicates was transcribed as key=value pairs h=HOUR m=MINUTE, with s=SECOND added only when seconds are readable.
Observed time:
h=11 m=55
